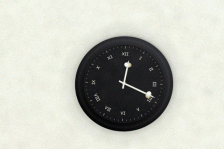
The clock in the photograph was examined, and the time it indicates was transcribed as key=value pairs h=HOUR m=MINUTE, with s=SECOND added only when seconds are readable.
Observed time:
h=12 m=19
